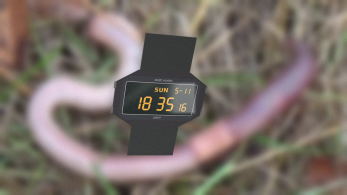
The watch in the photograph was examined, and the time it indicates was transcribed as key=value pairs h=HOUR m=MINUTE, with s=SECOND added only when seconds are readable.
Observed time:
h=18 m=35 s=16
